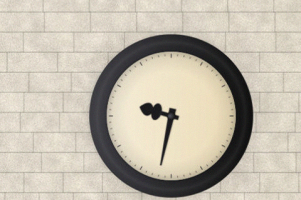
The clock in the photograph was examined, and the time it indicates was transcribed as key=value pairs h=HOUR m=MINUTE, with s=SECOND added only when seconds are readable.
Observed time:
h=9 m=32
